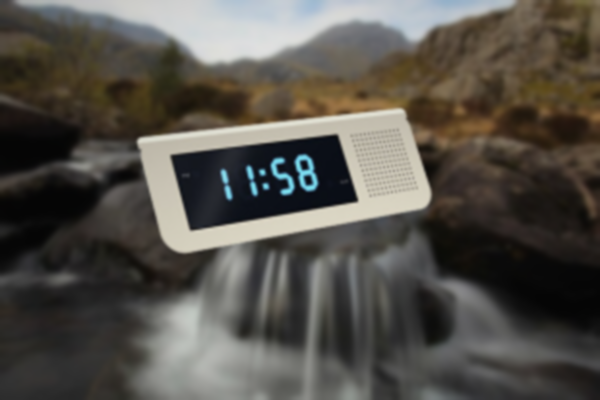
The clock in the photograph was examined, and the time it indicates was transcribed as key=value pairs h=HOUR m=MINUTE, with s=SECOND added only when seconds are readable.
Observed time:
h=11 m=58
